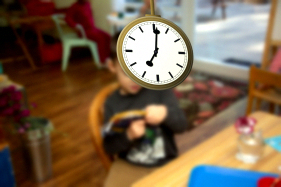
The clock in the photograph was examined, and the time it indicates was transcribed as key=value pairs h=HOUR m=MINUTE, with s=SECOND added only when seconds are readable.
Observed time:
h=7 m=1
